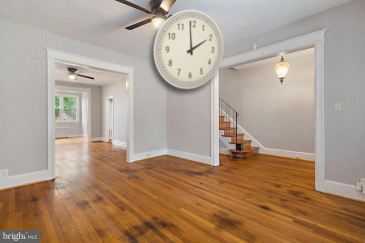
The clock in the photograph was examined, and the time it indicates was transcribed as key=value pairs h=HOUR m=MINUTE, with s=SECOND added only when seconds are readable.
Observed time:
h=1 m=59
